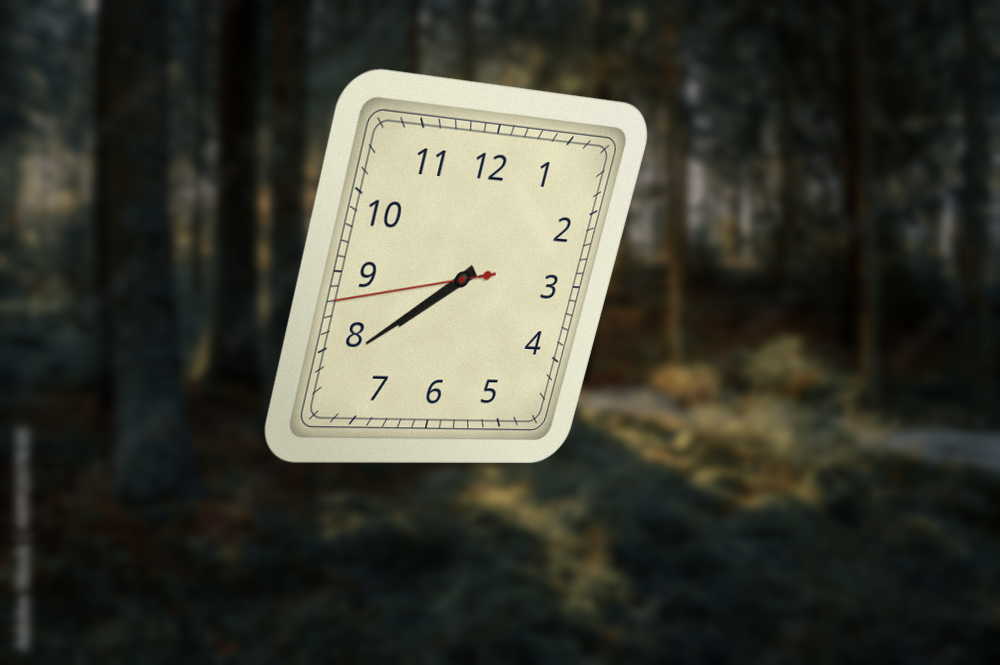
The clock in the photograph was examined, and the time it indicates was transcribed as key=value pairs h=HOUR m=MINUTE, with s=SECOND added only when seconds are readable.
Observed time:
h=7 m=38 s=43
